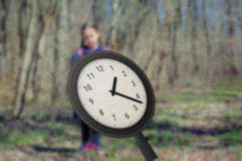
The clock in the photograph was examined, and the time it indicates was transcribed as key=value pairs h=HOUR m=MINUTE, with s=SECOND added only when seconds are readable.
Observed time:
h=1 m=22
